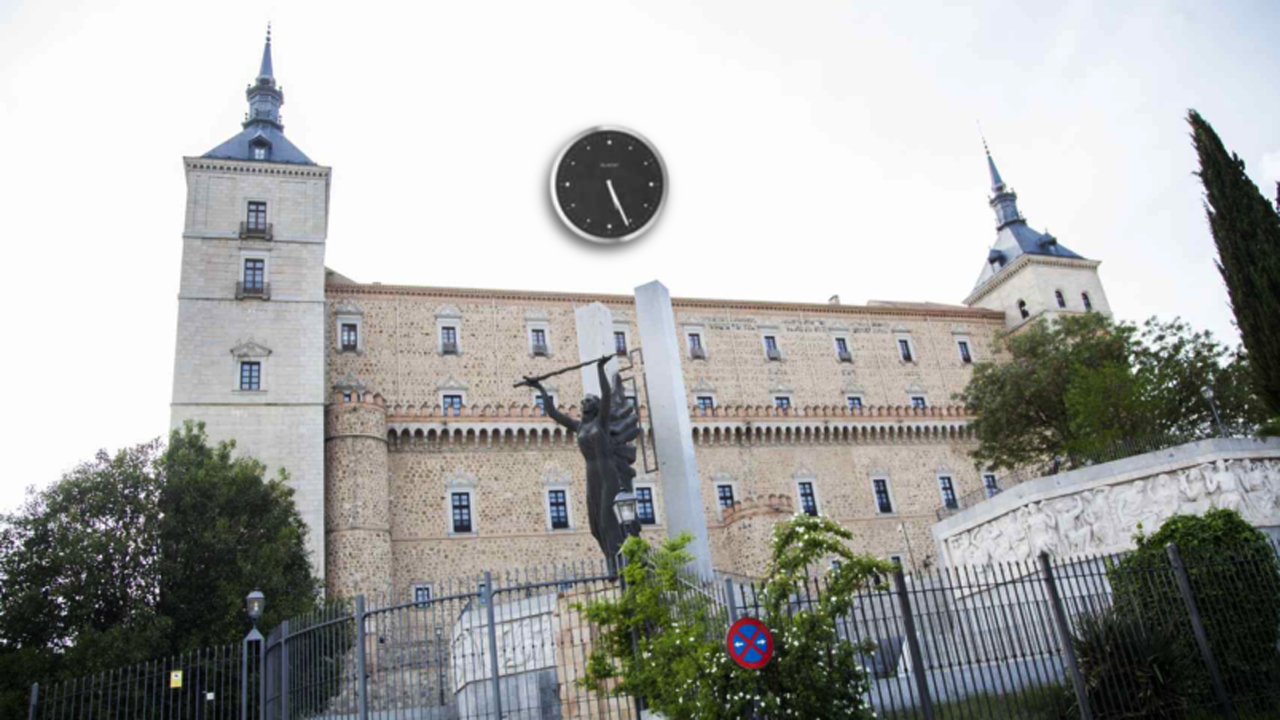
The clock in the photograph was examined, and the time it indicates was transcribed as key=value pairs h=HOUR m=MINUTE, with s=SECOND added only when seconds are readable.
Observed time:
h=5 m=26
